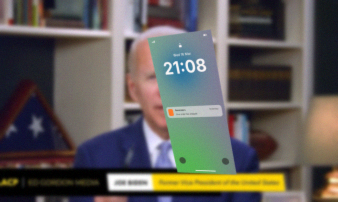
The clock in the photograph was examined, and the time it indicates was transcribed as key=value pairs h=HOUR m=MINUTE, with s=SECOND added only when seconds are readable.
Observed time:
h=21 m=8
